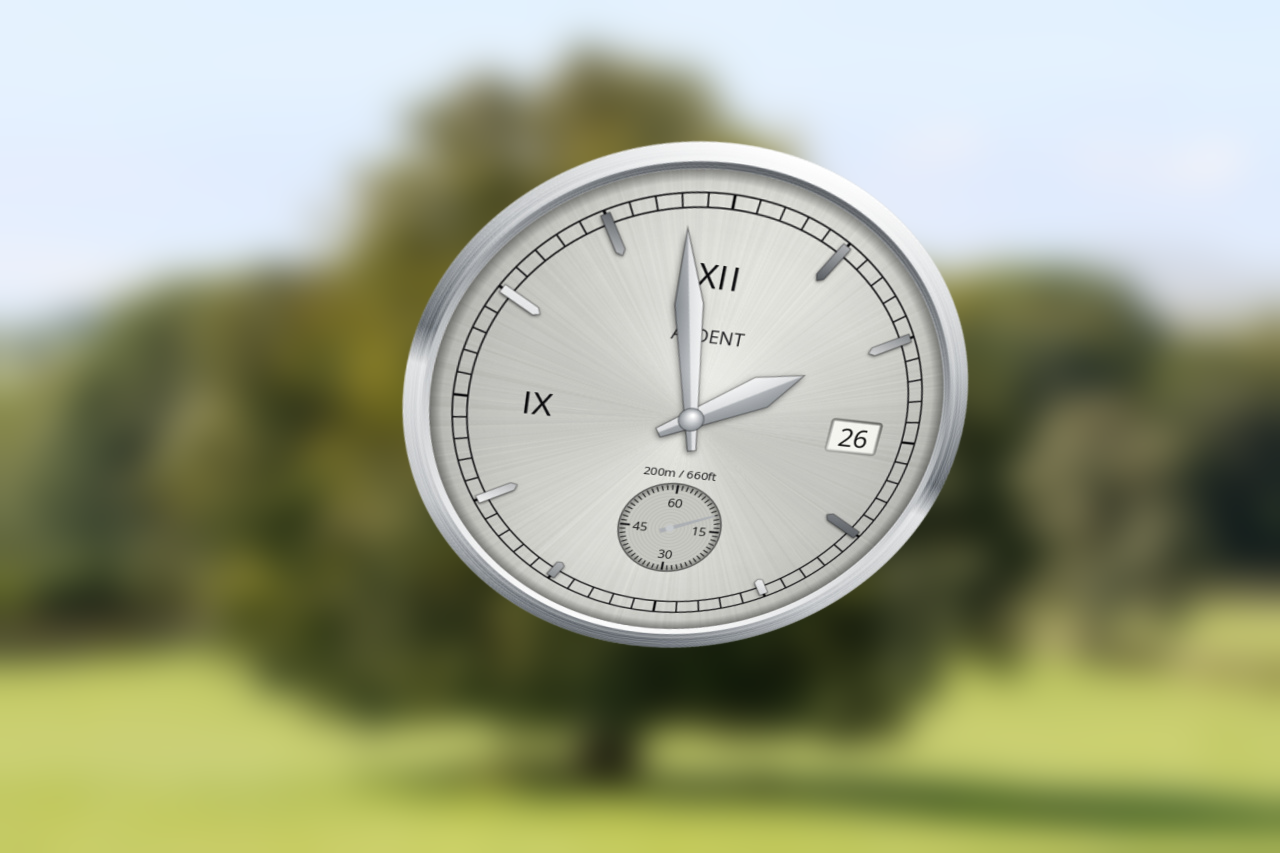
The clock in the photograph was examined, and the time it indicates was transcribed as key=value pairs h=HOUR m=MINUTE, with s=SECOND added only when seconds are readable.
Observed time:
h=1 m=58 s=11
